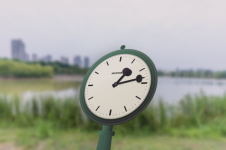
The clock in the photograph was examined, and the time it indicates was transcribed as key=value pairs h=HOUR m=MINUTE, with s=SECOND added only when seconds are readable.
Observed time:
h=1 m=13
